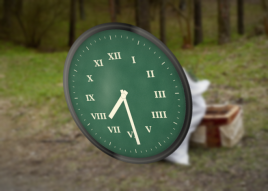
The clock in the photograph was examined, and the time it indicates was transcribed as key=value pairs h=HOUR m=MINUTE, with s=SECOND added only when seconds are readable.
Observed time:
h=7 m=29
